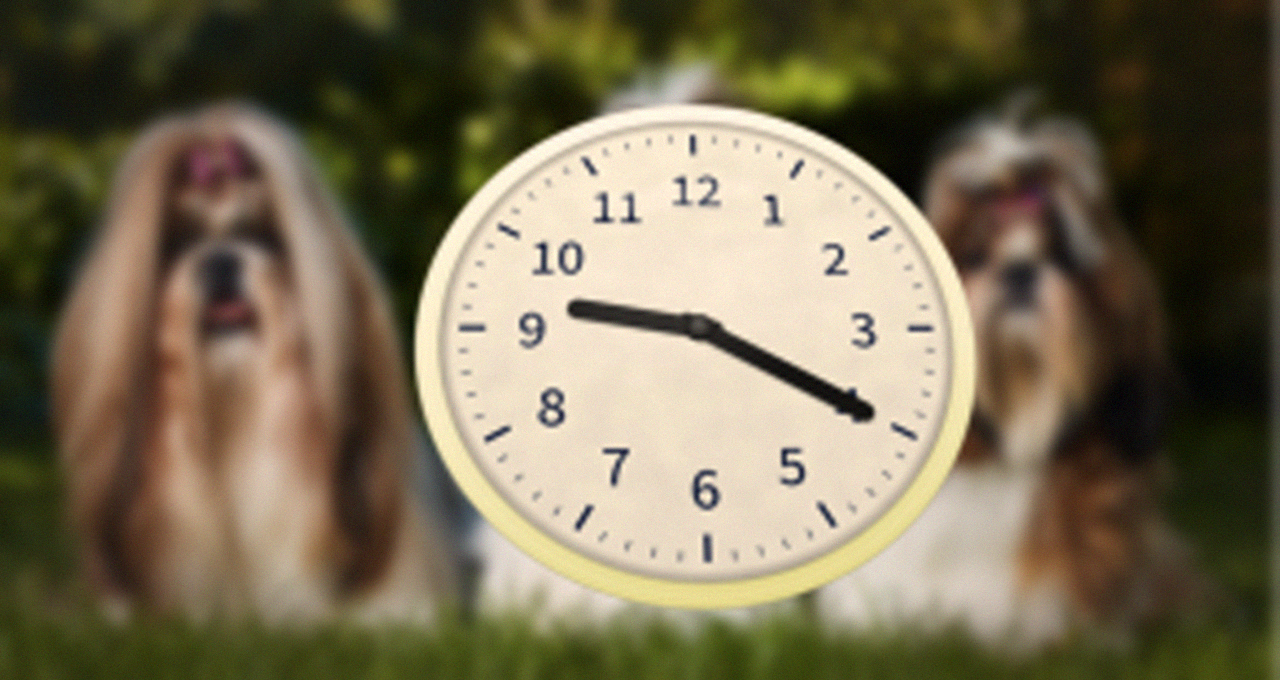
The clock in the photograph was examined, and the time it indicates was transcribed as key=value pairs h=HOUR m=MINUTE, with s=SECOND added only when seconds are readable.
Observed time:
h=9 m=20
